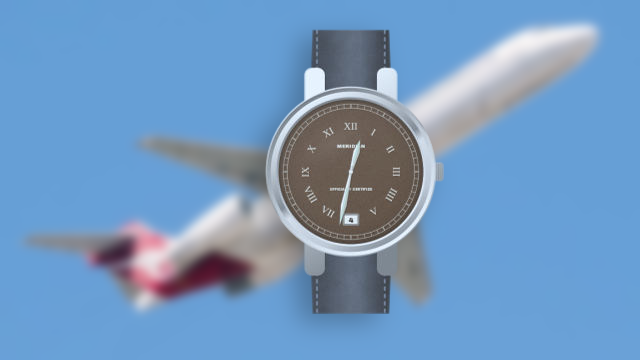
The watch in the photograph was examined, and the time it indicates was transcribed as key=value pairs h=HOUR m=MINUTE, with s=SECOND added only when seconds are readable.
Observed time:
h=12 m=32
